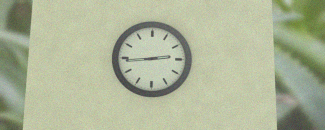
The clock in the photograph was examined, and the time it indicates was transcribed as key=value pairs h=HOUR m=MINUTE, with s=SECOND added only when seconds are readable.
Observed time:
h=2 m=44
